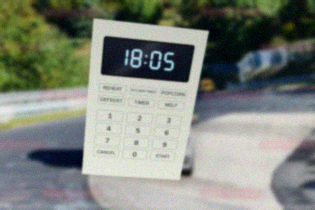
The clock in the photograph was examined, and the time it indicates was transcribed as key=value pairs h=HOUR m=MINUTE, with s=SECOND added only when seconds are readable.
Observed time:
h=18 m=5
